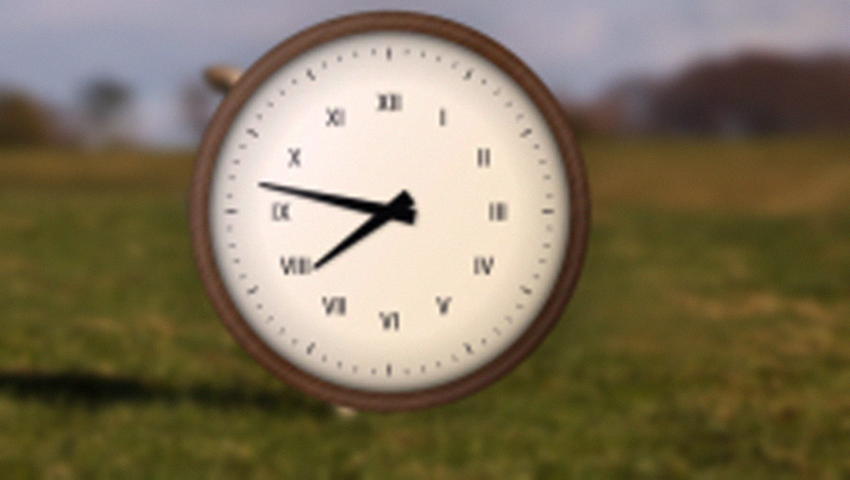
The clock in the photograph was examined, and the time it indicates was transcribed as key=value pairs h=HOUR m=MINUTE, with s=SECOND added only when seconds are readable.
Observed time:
h=7 m=47
